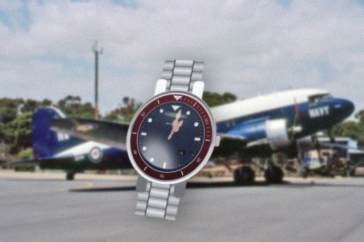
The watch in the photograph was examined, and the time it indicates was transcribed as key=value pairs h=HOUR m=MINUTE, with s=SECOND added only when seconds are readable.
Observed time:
h=1 m=2
